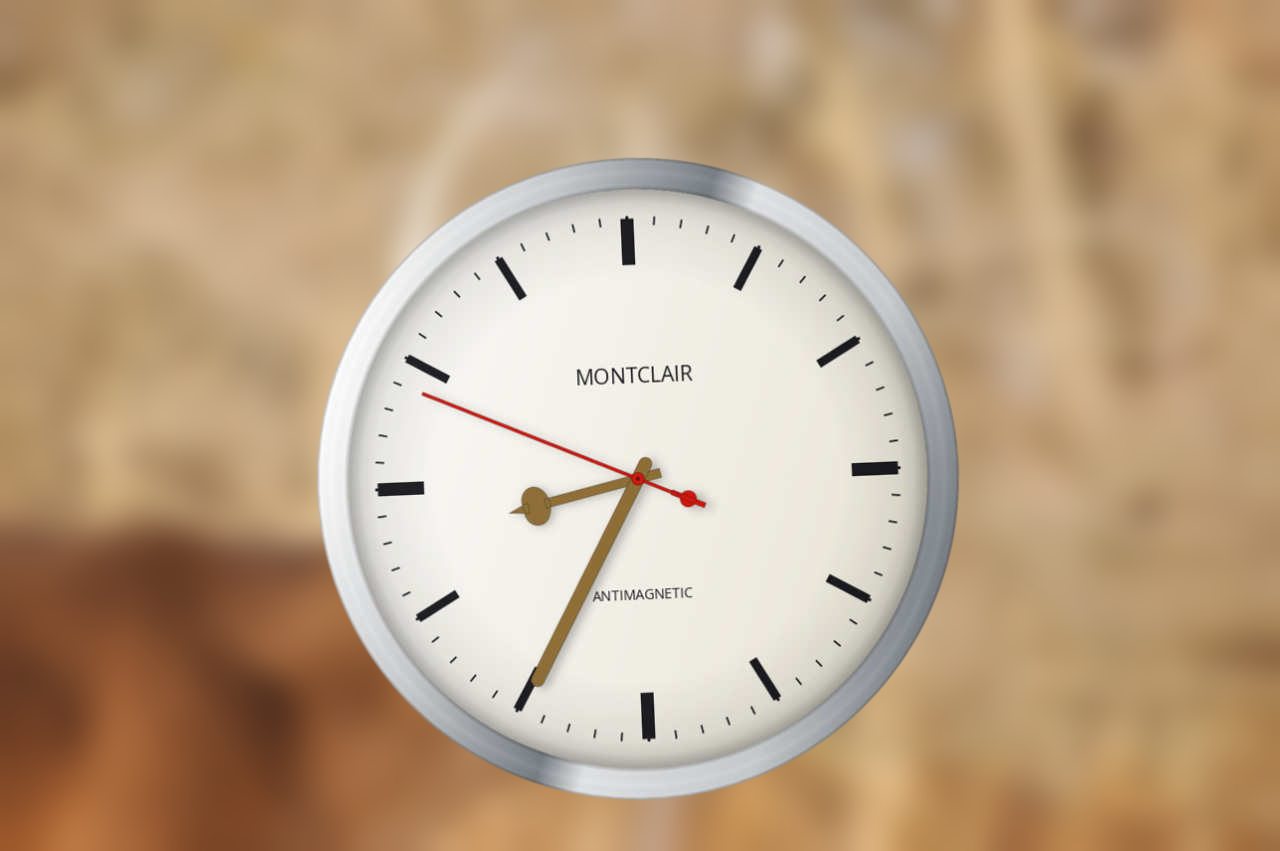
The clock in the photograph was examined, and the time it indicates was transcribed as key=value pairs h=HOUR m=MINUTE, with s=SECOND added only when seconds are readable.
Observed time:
h=8 m=34 s=49
